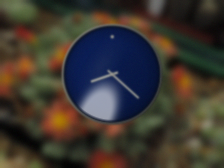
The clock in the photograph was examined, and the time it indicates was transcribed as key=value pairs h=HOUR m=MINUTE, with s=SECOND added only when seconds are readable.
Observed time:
h=8 m=22
